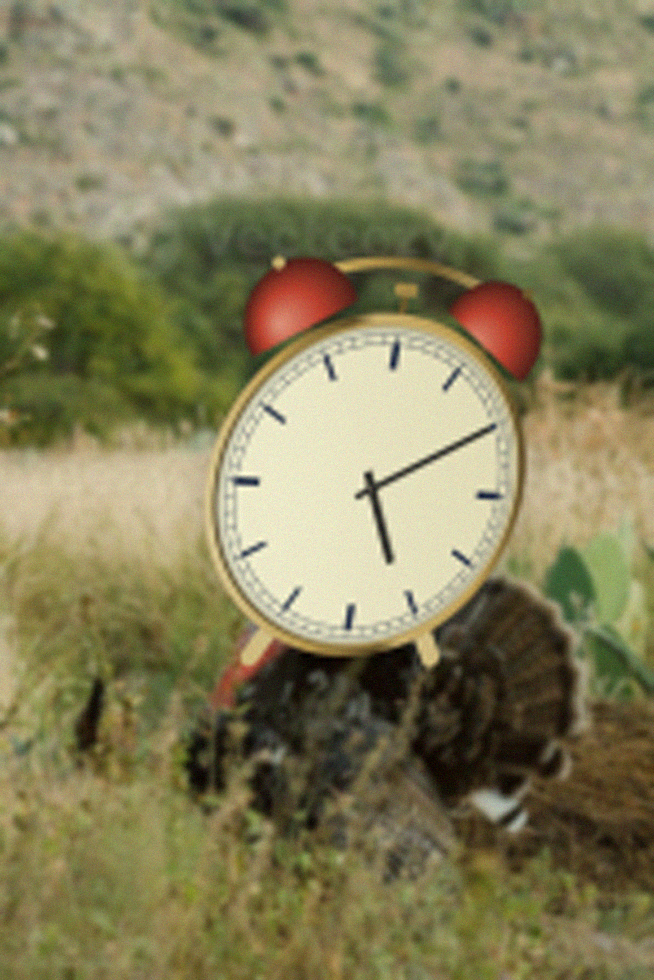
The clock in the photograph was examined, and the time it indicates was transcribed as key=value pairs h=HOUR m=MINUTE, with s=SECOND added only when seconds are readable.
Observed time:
h=5 m=10
